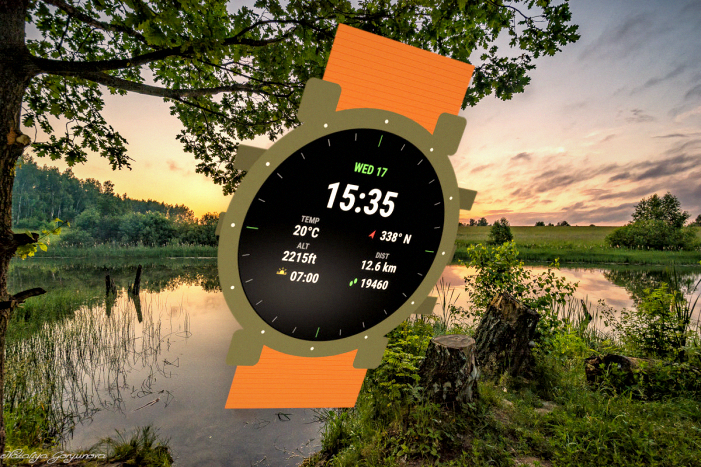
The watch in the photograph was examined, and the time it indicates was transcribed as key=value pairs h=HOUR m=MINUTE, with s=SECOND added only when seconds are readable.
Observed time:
h=15 m=35
